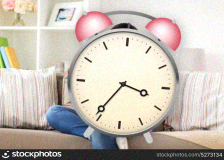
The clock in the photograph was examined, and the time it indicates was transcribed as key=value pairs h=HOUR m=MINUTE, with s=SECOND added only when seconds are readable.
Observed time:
h=3 m=36
